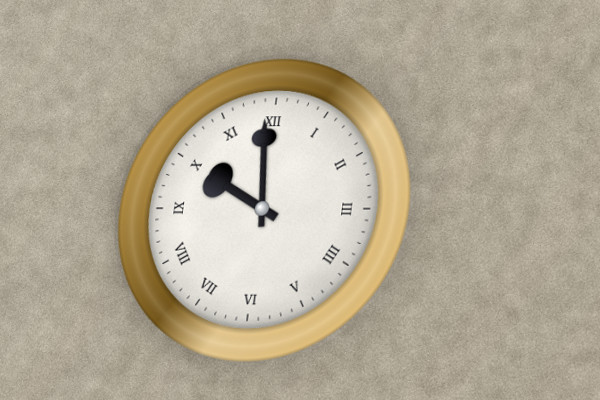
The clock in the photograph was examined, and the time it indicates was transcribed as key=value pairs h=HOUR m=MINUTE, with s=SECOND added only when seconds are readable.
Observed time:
h=9 m=59
